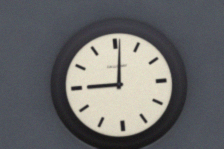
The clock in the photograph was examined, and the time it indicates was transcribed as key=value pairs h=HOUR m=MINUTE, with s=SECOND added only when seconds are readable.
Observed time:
h=9 m=1
